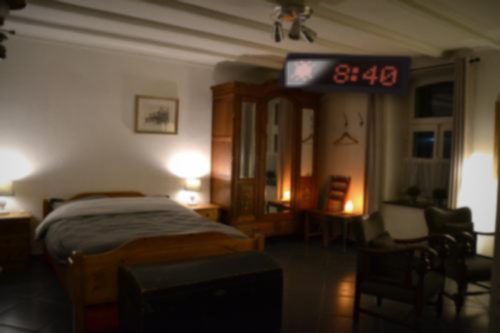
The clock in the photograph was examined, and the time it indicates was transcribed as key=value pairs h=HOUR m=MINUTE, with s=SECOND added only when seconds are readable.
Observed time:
h=8 m=40
